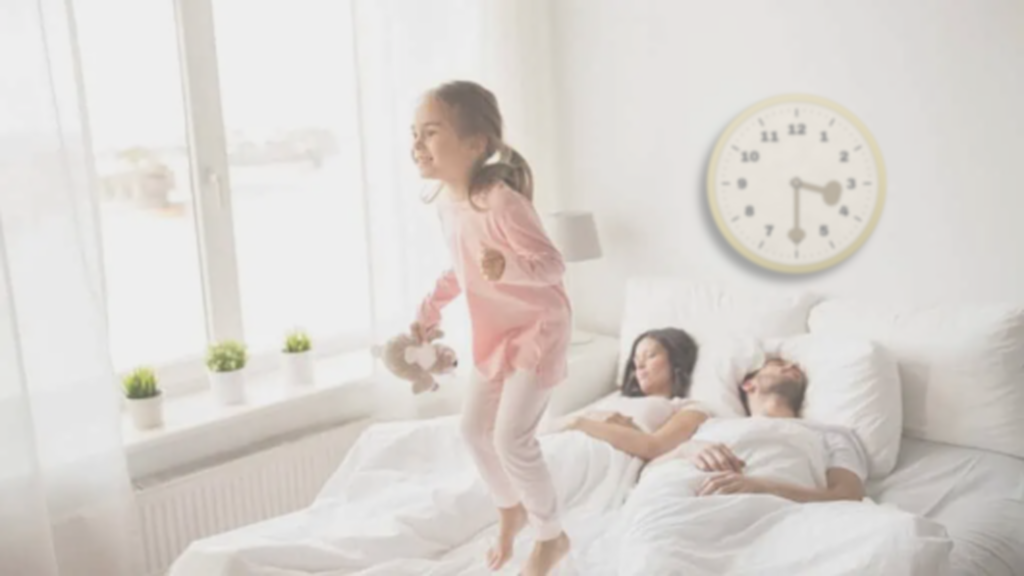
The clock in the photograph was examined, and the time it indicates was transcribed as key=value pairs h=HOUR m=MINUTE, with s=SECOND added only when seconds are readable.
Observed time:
h=3 m=30
